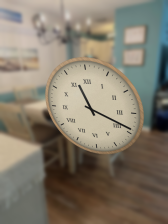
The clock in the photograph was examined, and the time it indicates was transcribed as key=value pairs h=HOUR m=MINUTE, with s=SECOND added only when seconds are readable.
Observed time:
h=11 m=19
